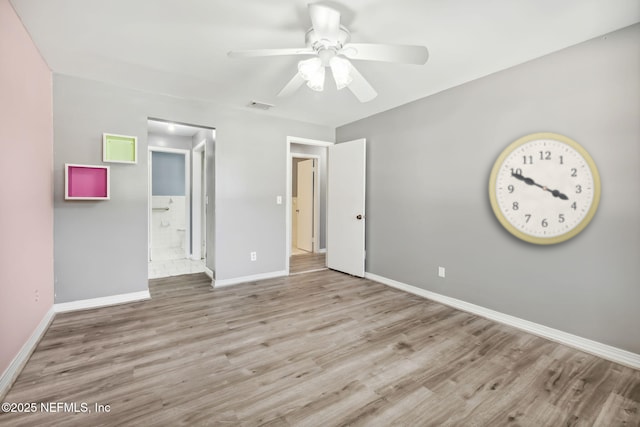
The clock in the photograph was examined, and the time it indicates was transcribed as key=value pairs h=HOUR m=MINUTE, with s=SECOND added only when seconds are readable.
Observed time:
h=3 m=49
